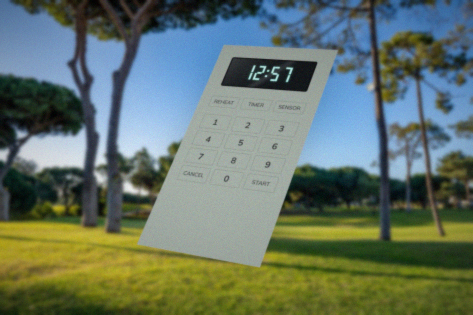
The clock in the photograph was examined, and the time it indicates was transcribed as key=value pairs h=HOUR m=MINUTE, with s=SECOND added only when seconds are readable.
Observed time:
h=12 m=57
